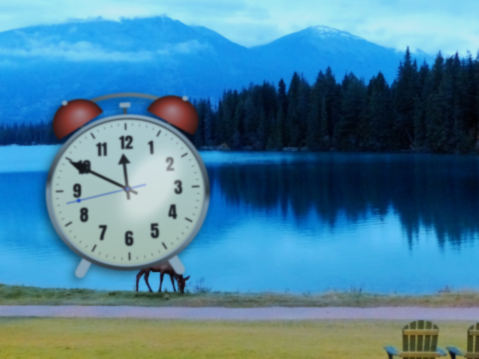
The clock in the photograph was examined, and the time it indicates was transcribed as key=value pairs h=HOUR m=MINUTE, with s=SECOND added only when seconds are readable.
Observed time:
h=11 m=49 s=43
